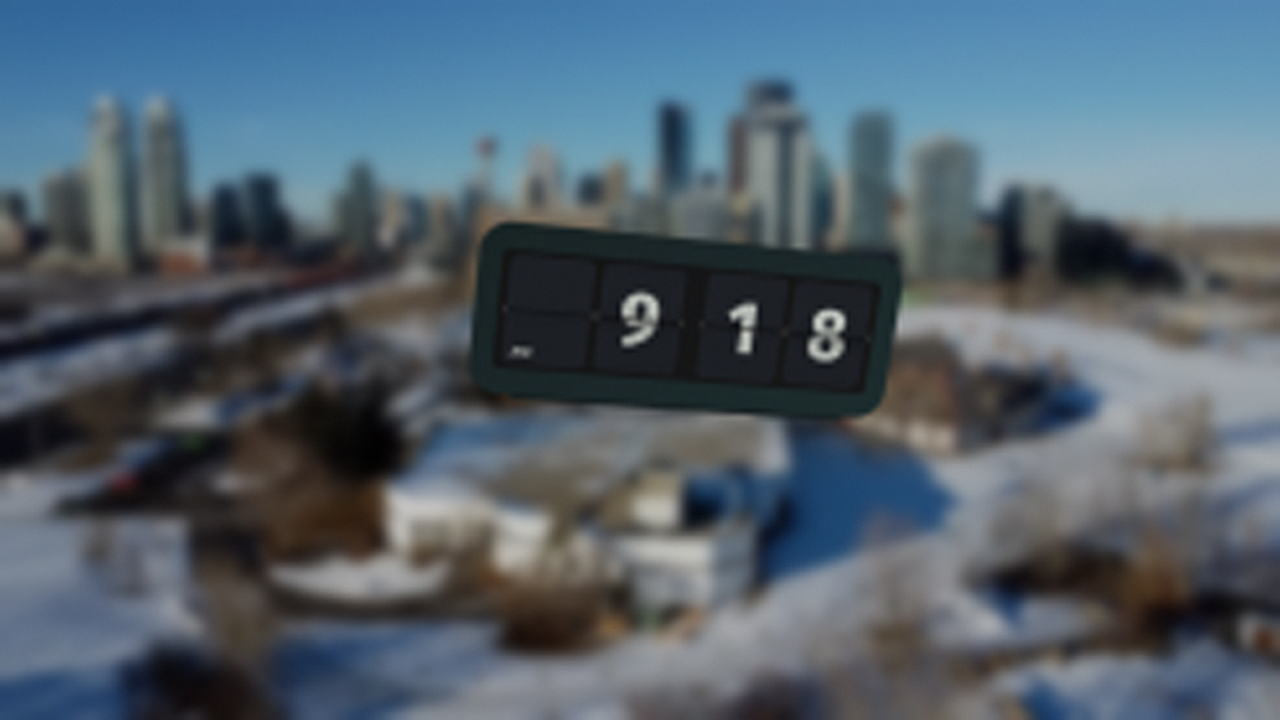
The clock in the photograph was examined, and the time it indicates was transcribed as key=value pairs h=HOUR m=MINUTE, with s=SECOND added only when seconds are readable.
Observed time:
h=9 m=18
